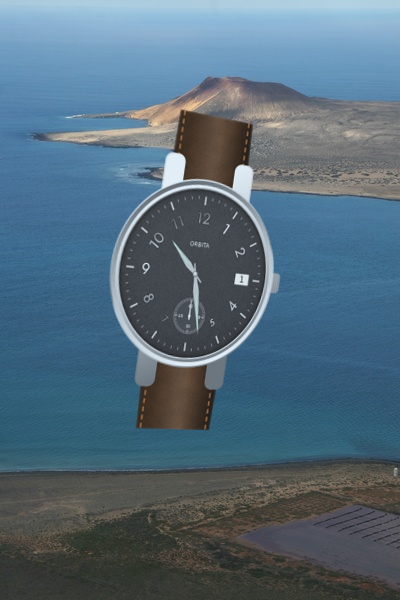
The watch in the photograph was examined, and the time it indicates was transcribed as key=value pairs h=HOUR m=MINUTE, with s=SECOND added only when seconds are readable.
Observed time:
h=10 m=28
